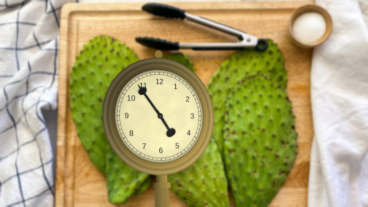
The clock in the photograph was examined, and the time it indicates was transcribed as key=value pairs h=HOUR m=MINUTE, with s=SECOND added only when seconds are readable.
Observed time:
h=4 m=54
